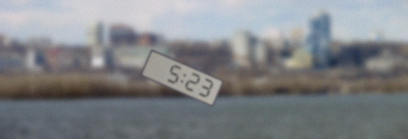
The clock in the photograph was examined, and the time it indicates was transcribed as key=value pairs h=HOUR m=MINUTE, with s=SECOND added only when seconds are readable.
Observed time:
h=5 m=23
